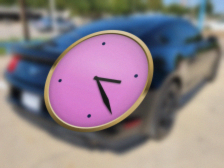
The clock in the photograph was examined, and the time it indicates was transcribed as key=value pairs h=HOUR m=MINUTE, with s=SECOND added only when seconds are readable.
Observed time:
h=3 m=25
